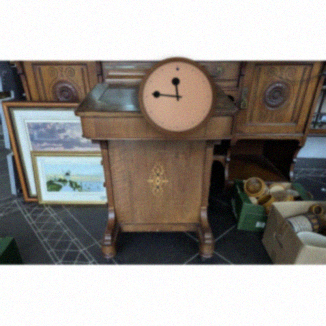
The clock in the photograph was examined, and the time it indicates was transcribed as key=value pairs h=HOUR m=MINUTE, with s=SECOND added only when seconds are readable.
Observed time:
h=11 m=46
